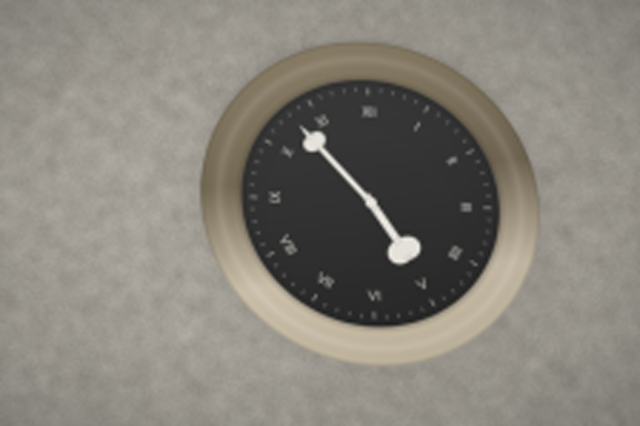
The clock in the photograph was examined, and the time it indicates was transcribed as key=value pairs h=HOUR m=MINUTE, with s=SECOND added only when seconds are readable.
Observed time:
h=4 m=53
